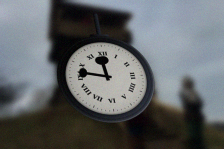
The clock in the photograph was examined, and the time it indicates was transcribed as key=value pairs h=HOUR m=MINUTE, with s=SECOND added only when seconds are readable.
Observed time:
h=11 m=47
